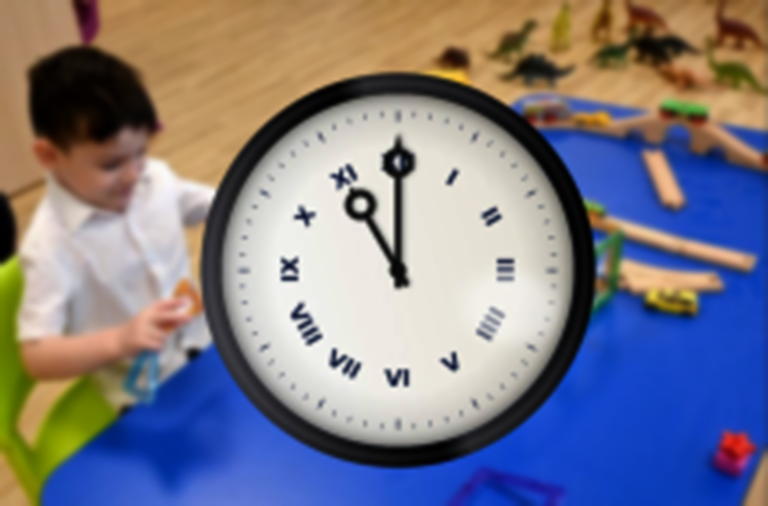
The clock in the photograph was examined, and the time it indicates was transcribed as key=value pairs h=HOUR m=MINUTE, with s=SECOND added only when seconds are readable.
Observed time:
h=11 m=0
